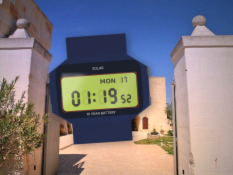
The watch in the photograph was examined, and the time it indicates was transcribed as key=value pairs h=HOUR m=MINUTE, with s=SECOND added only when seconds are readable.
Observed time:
h=1 m=19 s=52
